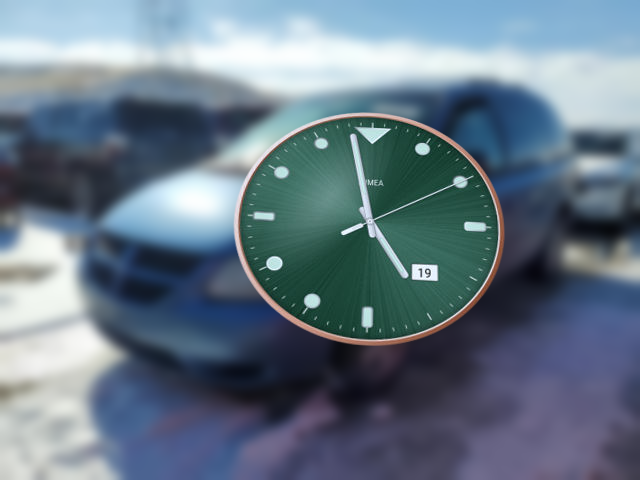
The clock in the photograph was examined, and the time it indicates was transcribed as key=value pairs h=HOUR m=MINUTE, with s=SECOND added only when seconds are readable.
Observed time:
h=4 m=58 s=10
